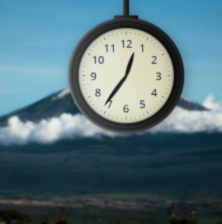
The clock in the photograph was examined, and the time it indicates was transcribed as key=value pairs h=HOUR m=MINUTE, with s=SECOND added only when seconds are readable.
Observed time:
h=12 m=36
